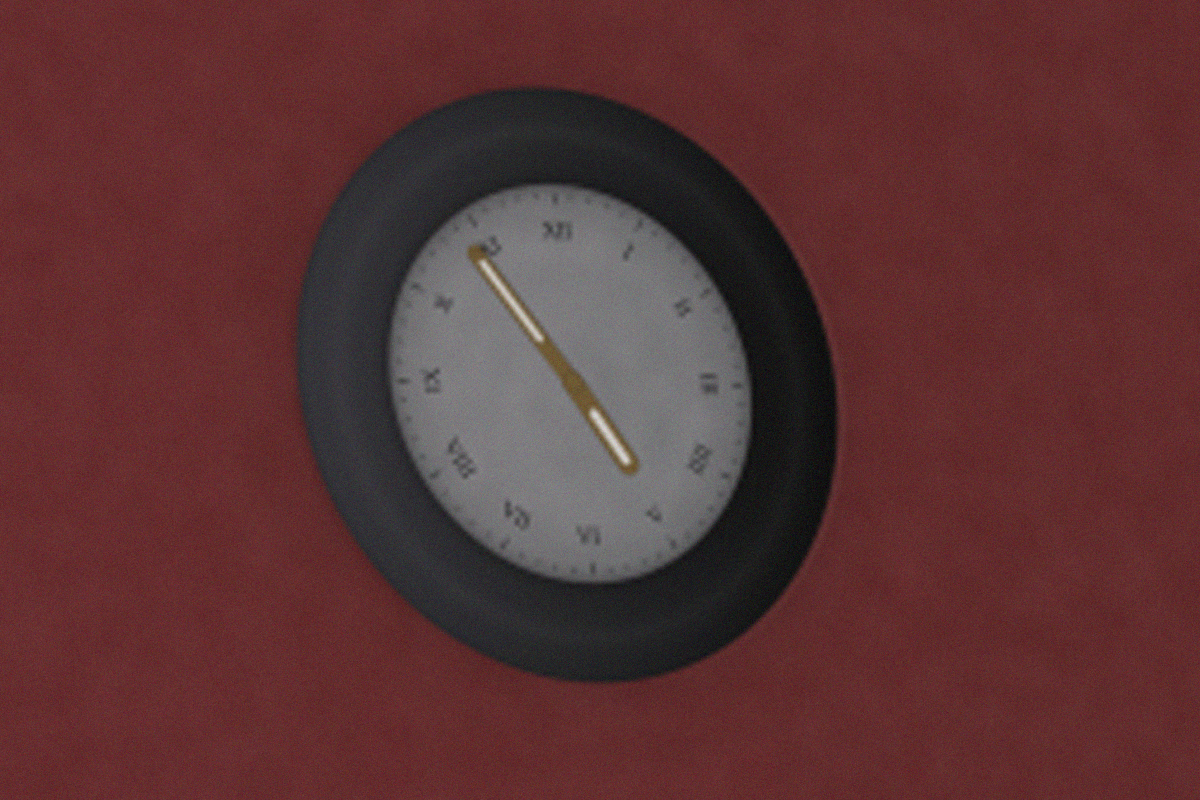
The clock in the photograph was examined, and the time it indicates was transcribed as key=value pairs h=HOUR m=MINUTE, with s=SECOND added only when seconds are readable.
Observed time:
h=4 m=54
